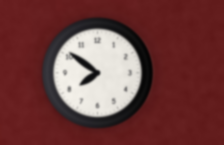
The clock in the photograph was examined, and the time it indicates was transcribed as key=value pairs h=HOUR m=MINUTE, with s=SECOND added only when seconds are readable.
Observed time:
h=7 m=51
